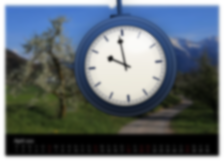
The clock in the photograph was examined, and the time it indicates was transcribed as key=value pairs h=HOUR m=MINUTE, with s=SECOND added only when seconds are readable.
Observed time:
h=9 m=59
